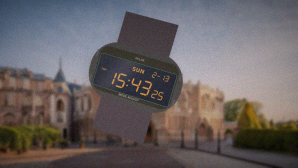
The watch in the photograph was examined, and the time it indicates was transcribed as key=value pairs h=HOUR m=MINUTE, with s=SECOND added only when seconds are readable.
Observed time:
h=15 m=43 s=25
